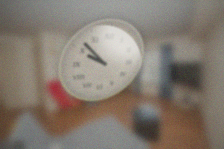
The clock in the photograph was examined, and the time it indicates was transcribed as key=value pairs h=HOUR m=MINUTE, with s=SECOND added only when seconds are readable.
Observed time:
h=9 m=52
